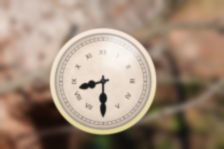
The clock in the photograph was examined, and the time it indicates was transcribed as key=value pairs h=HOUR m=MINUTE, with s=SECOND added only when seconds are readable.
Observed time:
h=8 m=30
